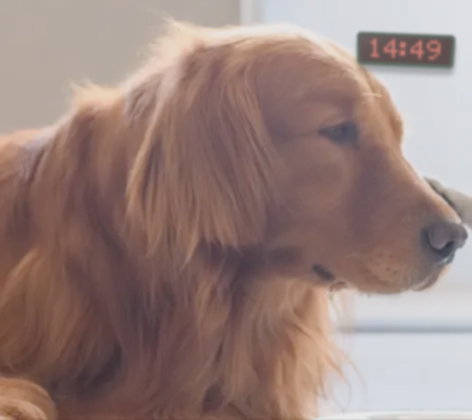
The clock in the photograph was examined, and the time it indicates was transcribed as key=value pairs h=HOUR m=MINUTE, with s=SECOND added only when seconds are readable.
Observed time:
h=14 m=49
